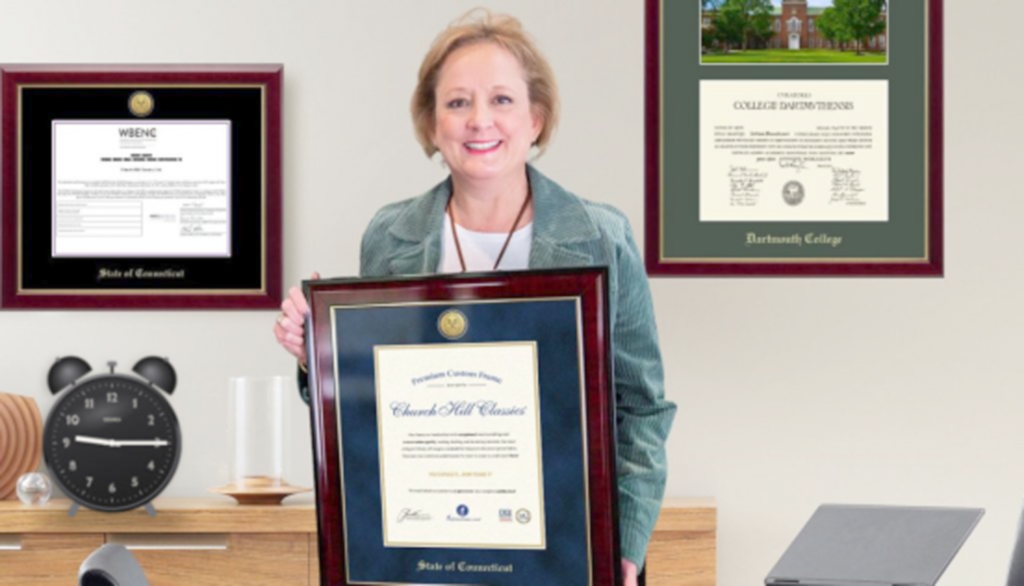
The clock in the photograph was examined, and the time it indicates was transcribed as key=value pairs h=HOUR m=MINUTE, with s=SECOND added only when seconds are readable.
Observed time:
h=9 m=15
